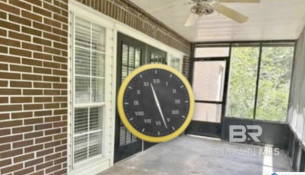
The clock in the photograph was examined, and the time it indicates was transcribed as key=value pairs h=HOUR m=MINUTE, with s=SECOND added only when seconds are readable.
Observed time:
h=11 m=27
